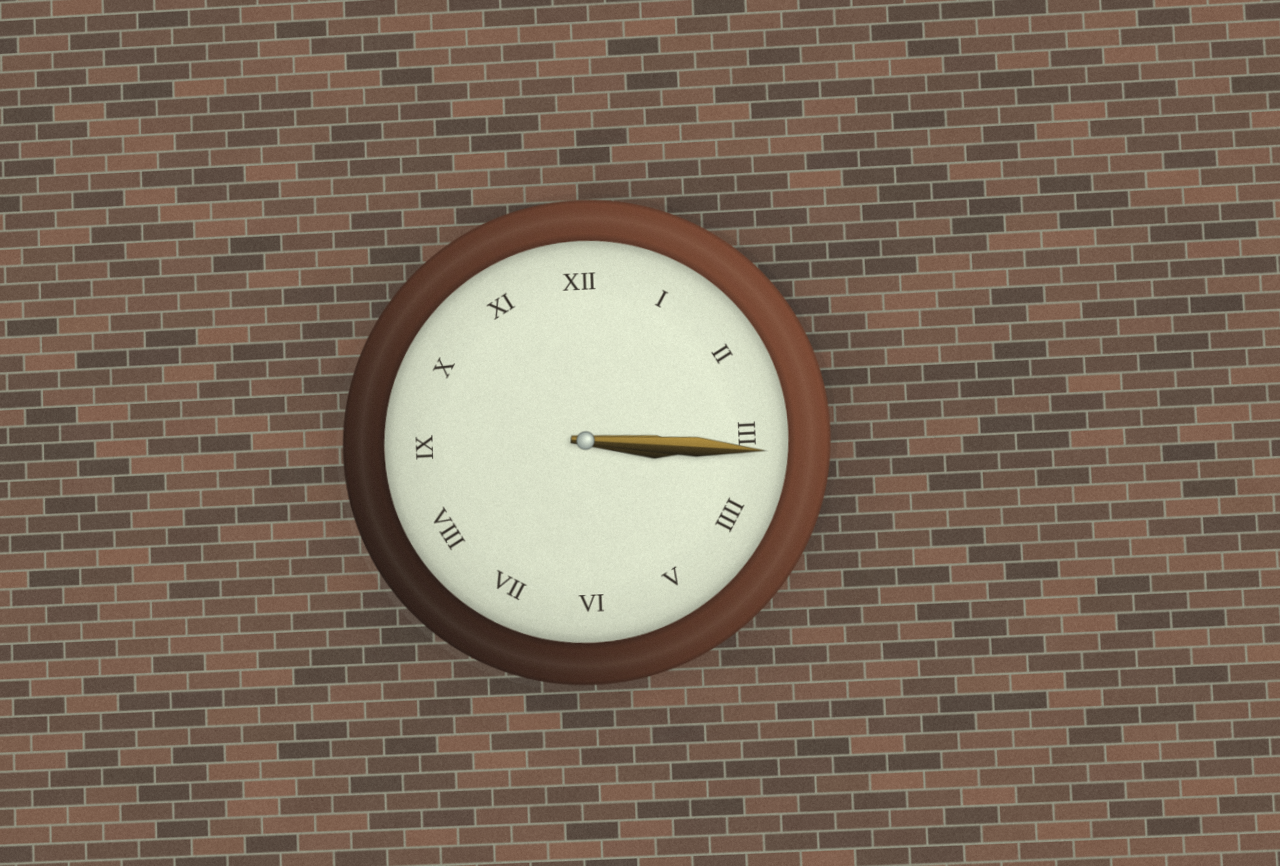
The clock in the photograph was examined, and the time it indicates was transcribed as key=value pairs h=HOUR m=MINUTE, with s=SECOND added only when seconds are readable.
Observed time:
h=3 m=16
